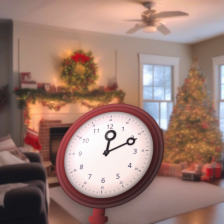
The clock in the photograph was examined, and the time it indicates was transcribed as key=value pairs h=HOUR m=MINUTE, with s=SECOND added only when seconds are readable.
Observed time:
h=12 m=11
